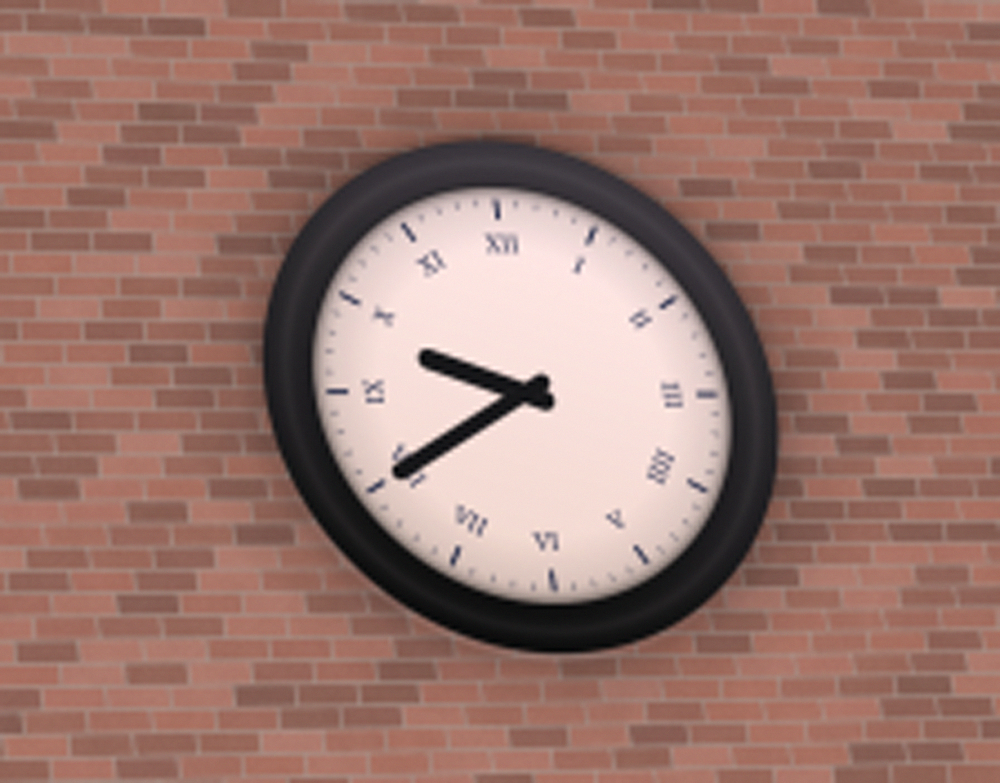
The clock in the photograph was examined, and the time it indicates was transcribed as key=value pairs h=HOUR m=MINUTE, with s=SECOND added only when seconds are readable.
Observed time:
h=9 m=40
